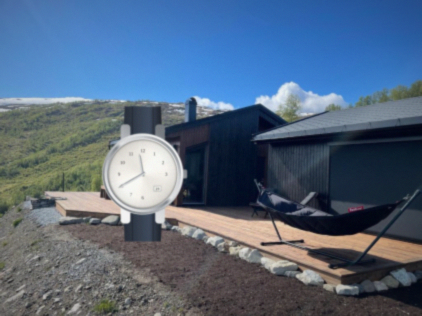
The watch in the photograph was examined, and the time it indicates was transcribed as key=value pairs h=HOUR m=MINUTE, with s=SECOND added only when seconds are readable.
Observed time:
h=11 m=40
